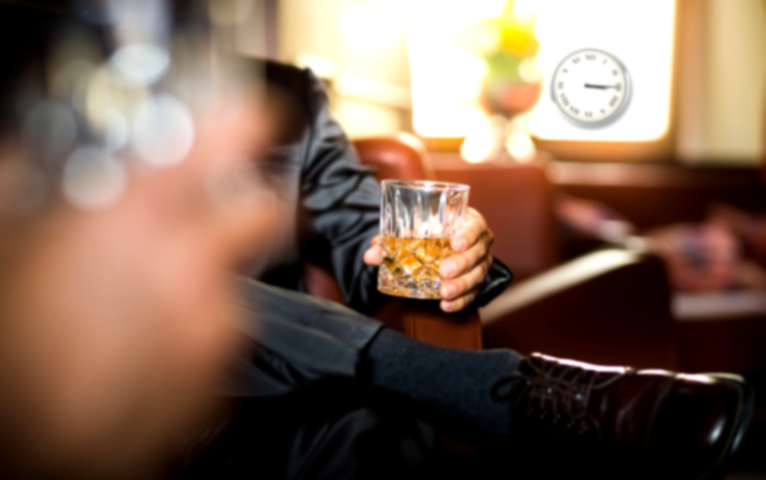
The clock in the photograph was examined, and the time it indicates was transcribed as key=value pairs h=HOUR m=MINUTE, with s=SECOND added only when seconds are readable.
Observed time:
h=3 m=15
